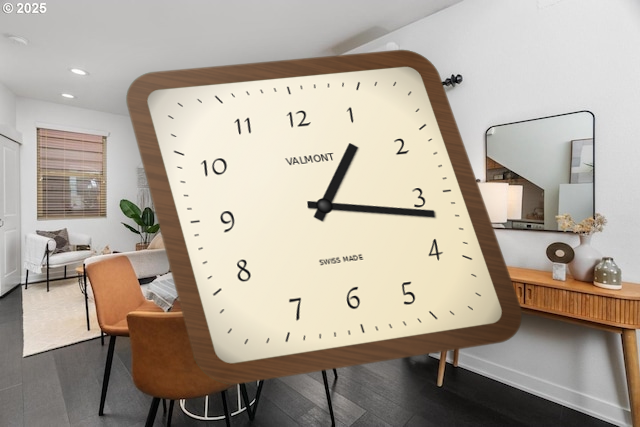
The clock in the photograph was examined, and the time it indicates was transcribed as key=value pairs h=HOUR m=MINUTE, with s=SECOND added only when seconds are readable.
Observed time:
h=1 m=17
